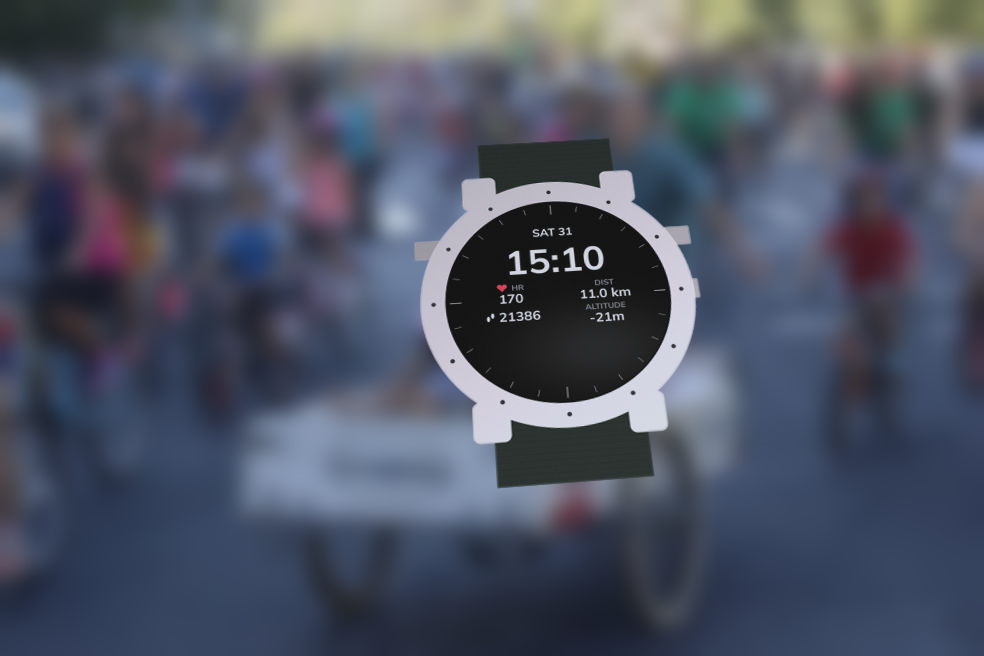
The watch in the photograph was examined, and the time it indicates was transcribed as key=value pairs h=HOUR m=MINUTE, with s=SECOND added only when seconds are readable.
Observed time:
h=15 m=10
